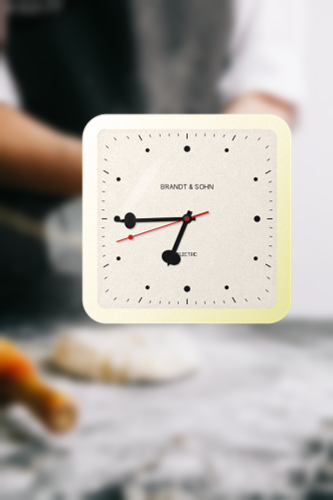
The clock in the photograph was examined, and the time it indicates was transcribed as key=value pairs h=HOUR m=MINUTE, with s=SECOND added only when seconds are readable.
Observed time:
h=6 m=44 s=42
